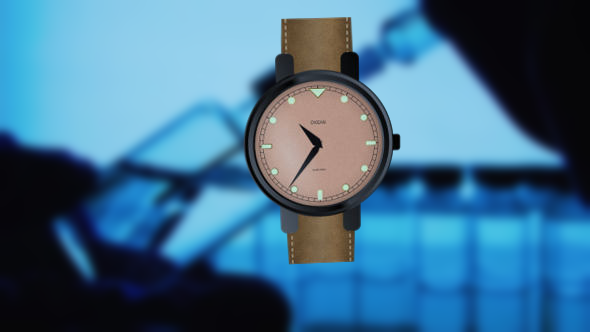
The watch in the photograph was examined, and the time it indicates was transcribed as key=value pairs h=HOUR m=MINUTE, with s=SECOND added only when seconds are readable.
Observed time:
h=10 m=36
